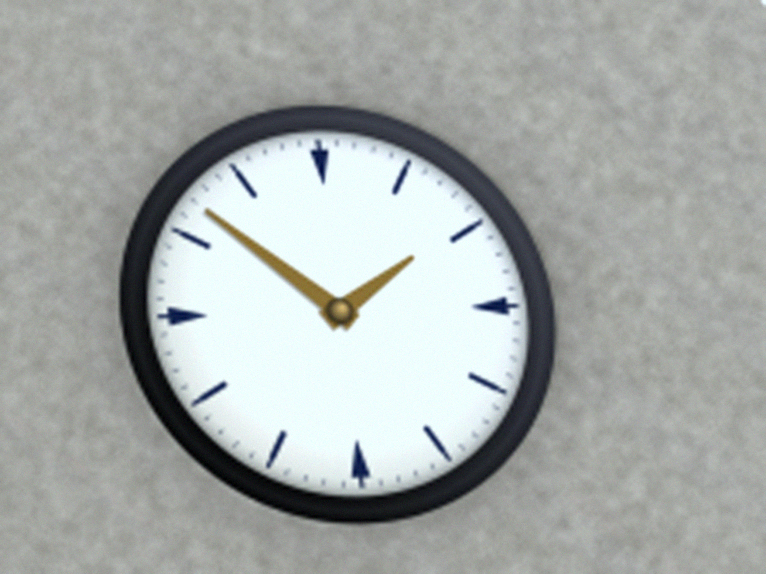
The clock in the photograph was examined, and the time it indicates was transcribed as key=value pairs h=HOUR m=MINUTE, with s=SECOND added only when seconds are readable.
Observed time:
h=1 m=52
